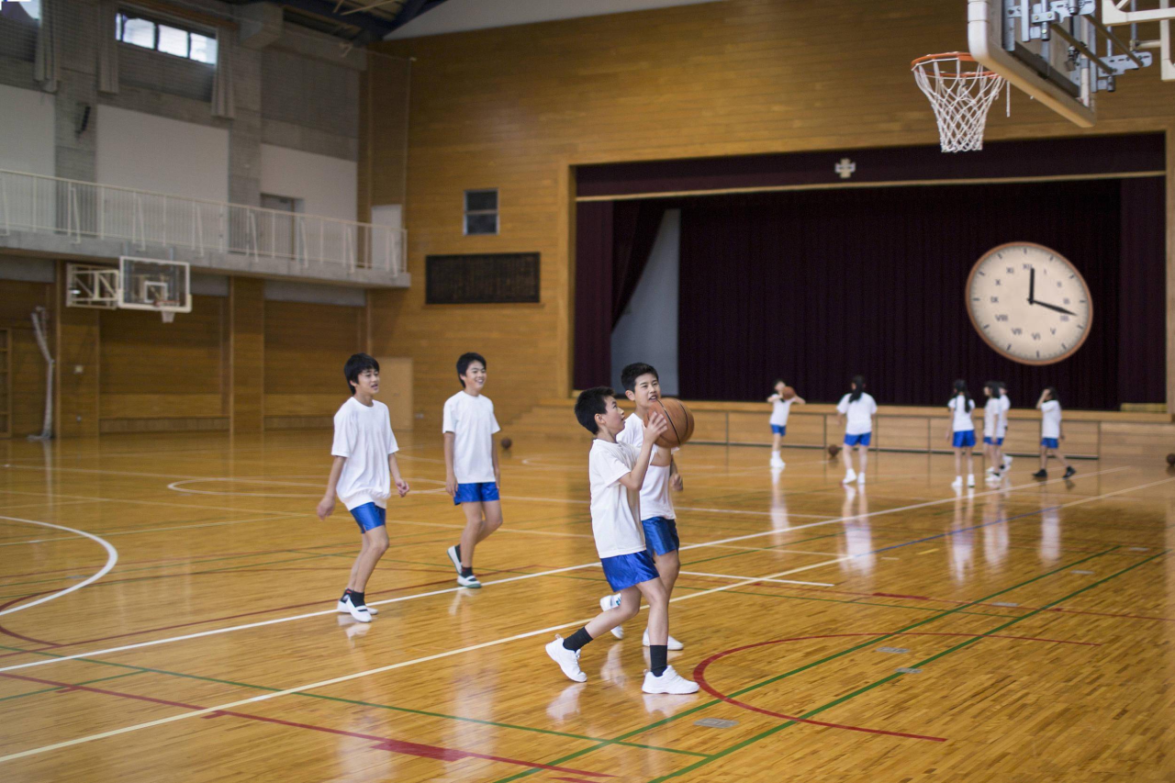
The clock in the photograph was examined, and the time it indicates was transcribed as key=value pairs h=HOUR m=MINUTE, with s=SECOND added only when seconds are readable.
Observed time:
h=12 m=18
